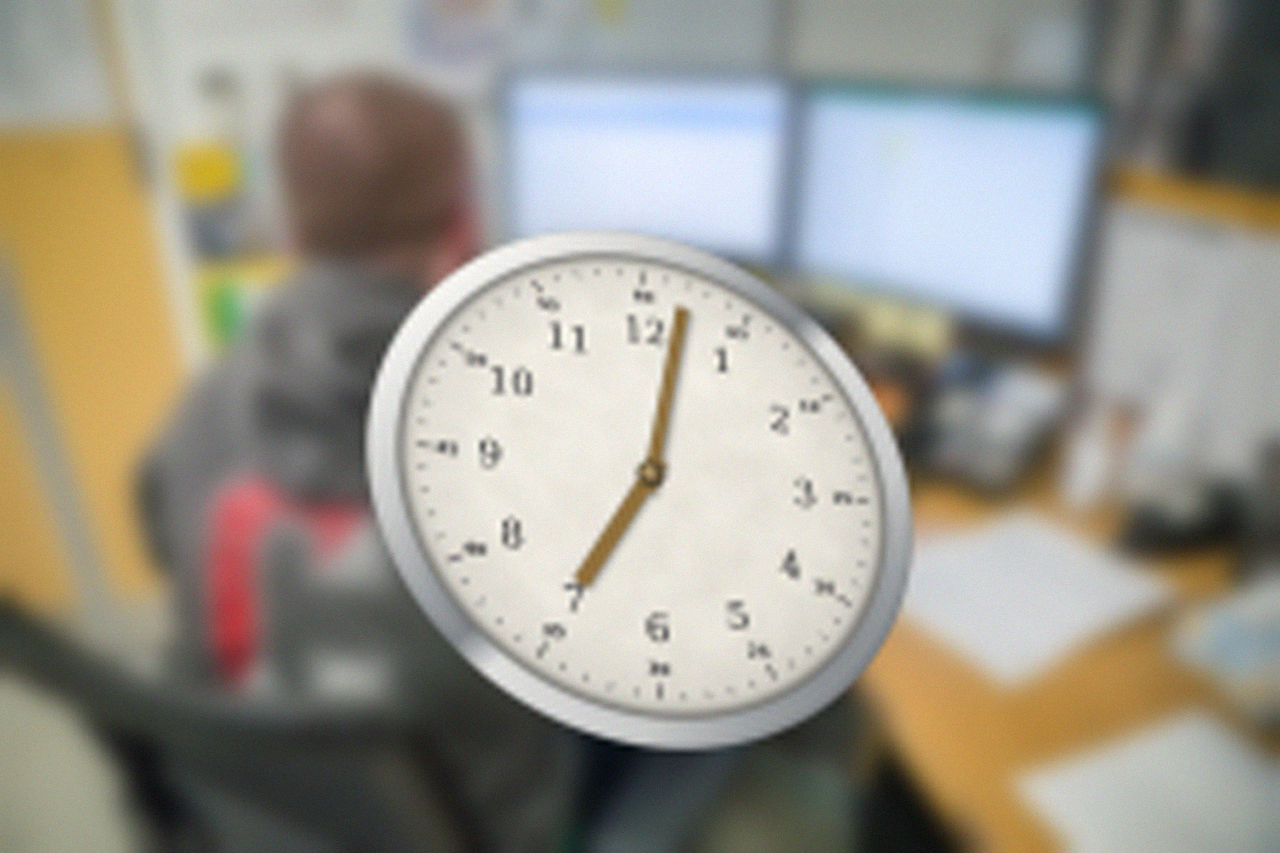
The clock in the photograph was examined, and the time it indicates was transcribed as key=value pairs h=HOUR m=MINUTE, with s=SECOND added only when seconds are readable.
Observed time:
h=7 m=2
